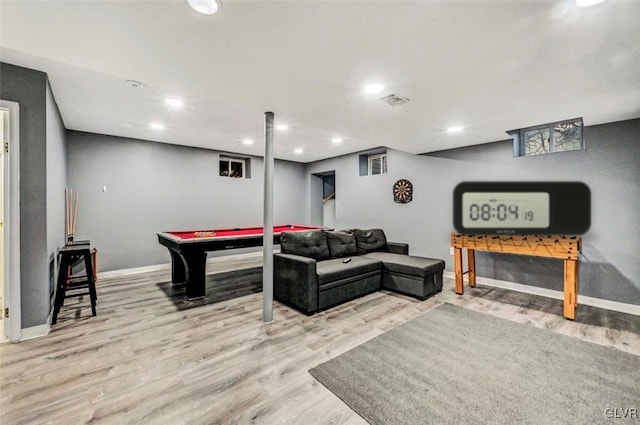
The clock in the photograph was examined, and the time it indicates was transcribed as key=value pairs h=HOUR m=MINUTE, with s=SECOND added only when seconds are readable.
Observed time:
h=8 m=4
